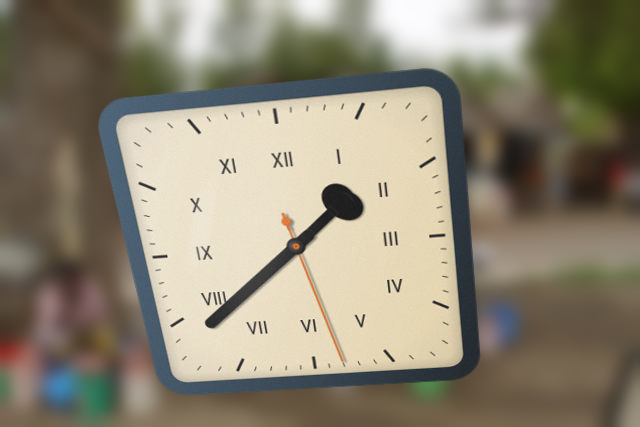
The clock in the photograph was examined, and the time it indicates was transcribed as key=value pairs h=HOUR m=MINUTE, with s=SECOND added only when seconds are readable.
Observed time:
h=1 m=38 s=28
